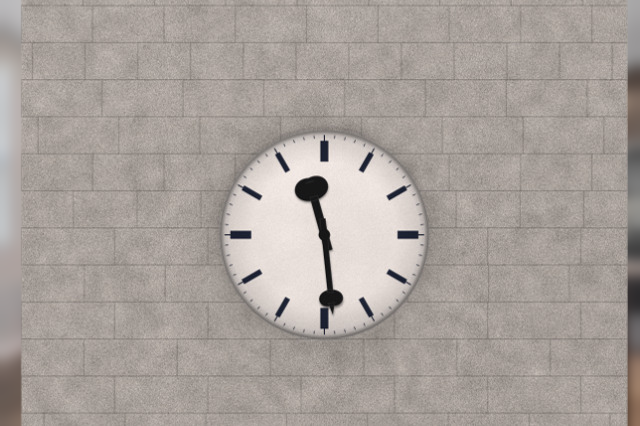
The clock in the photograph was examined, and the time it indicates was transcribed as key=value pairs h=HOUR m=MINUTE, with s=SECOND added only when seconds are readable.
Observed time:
h=11 m=29
